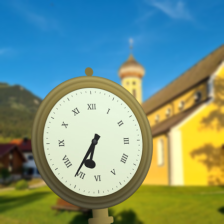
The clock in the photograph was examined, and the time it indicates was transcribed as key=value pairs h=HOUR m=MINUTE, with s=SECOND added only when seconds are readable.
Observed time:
h=6 m=36
